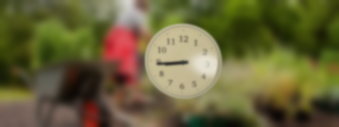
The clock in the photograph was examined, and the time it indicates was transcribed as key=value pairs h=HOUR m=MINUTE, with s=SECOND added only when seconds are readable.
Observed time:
h=8 m=44
